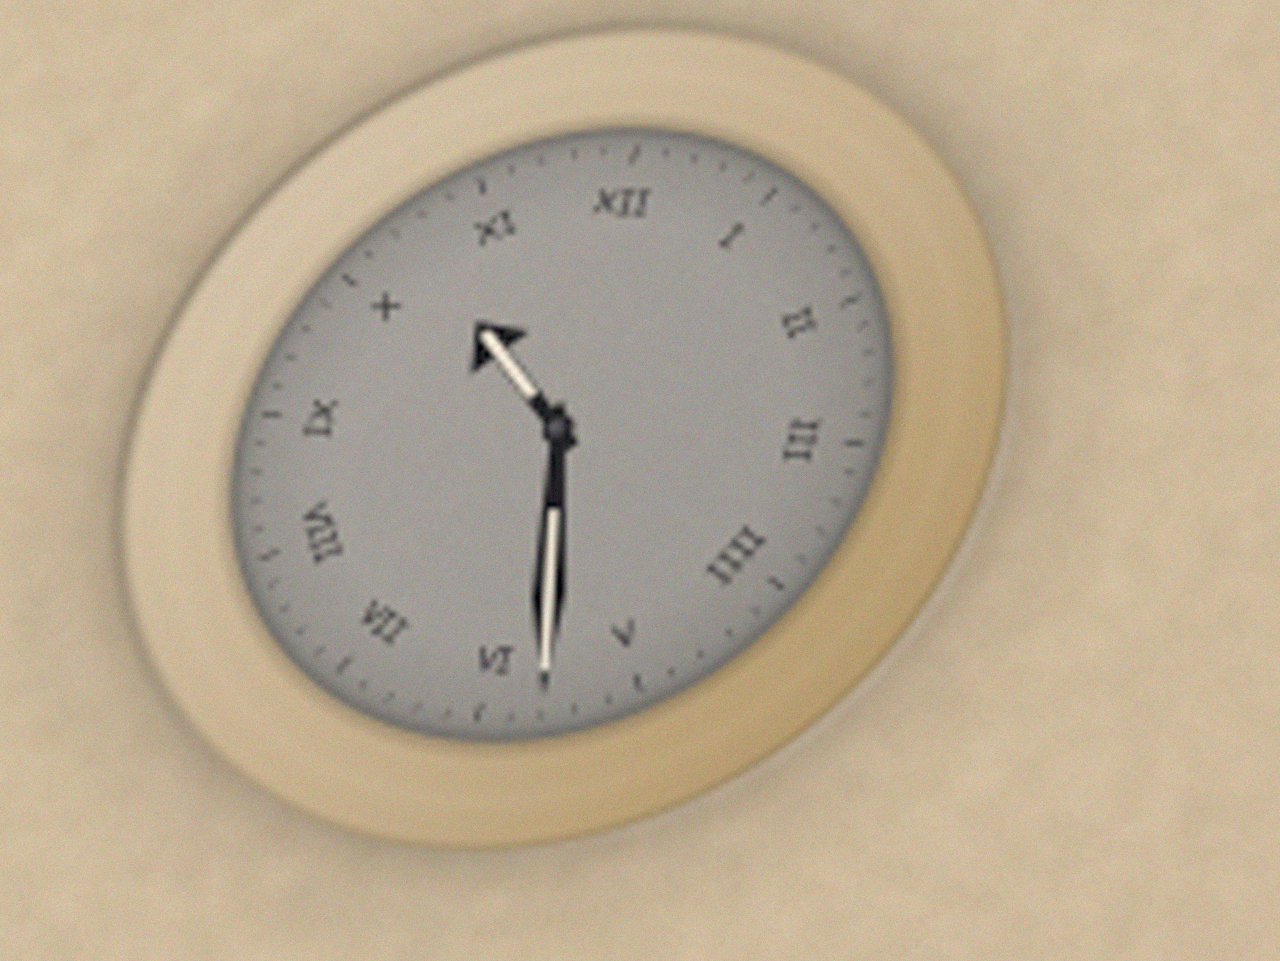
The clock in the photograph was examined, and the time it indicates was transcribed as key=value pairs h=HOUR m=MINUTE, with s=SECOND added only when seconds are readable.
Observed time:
h=10 m=28
